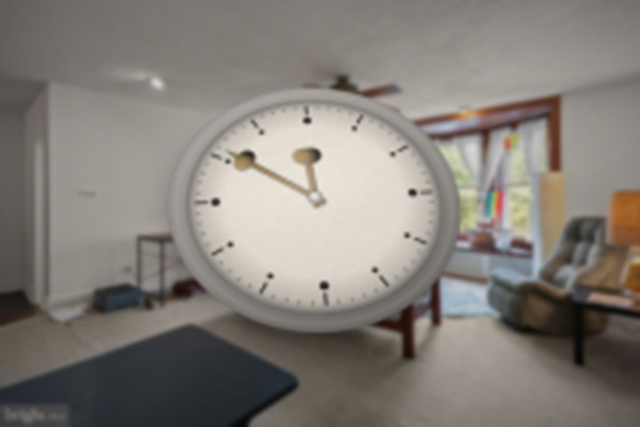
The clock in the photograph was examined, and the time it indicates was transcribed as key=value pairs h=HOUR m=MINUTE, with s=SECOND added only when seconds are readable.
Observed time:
h=11 m=51
